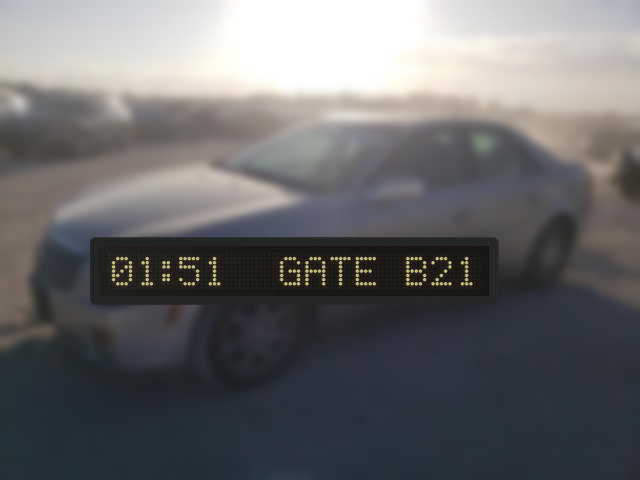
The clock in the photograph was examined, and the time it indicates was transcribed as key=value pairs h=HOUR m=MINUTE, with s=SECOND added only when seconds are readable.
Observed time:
h=1 m=51
